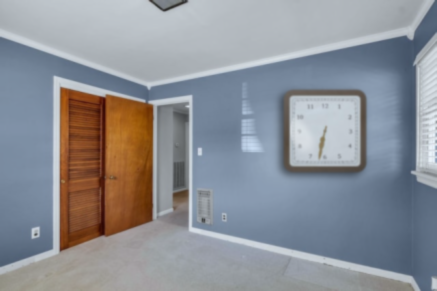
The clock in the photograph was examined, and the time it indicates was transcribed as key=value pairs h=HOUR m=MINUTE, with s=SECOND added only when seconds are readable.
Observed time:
h=6 m=32
